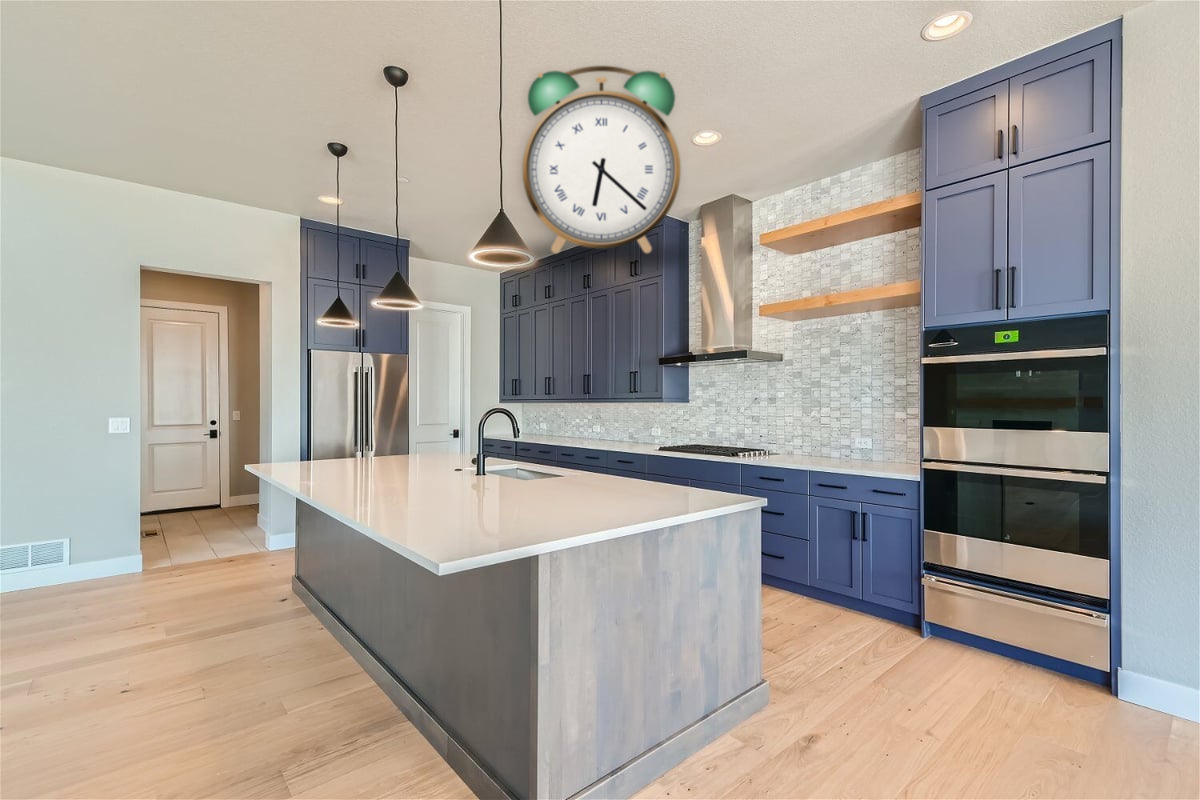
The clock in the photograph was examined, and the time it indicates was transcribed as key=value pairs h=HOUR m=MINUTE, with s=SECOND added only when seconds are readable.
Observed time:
h=6 m=22
